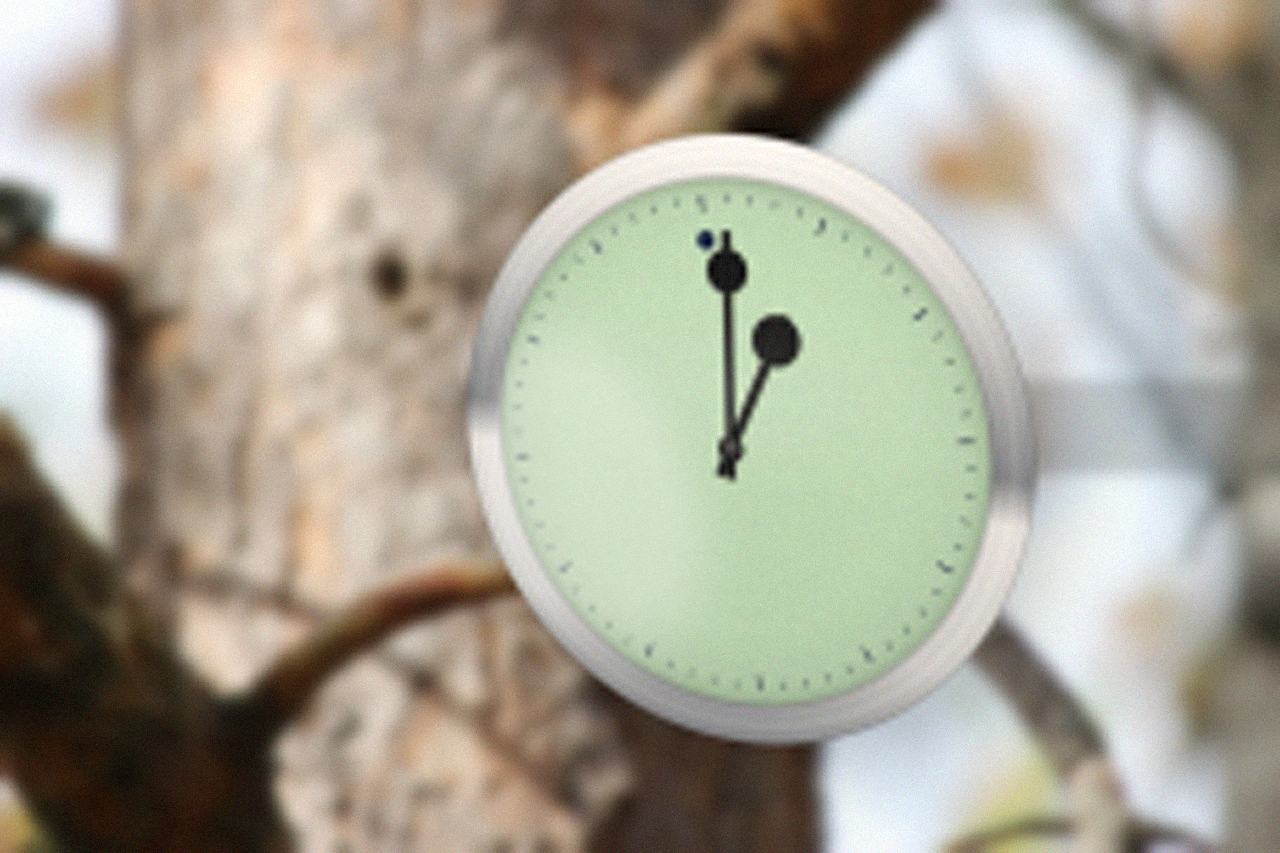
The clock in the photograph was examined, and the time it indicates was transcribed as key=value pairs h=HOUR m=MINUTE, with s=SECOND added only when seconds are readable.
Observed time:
h=1 m=1
